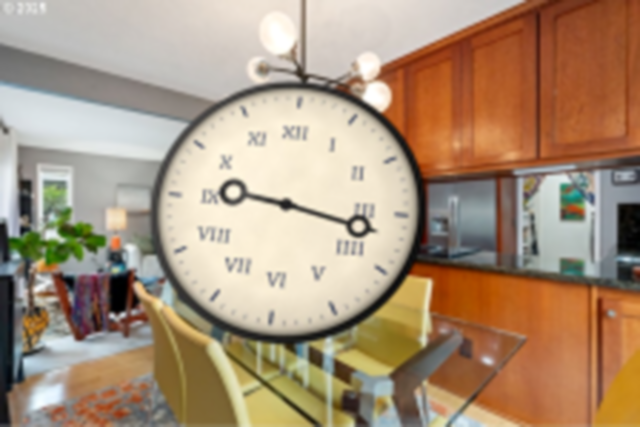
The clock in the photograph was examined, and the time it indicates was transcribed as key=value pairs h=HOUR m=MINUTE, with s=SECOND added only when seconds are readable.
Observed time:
h=9 m=17
